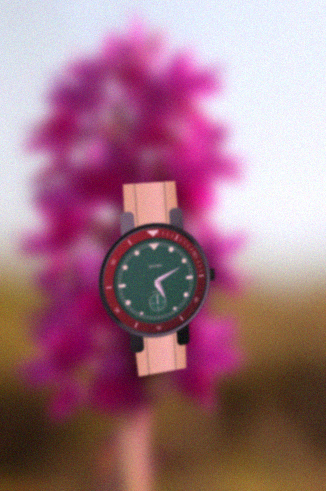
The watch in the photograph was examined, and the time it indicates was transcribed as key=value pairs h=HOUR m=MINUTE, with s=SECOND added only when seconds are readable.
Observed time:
h=5 m=11
